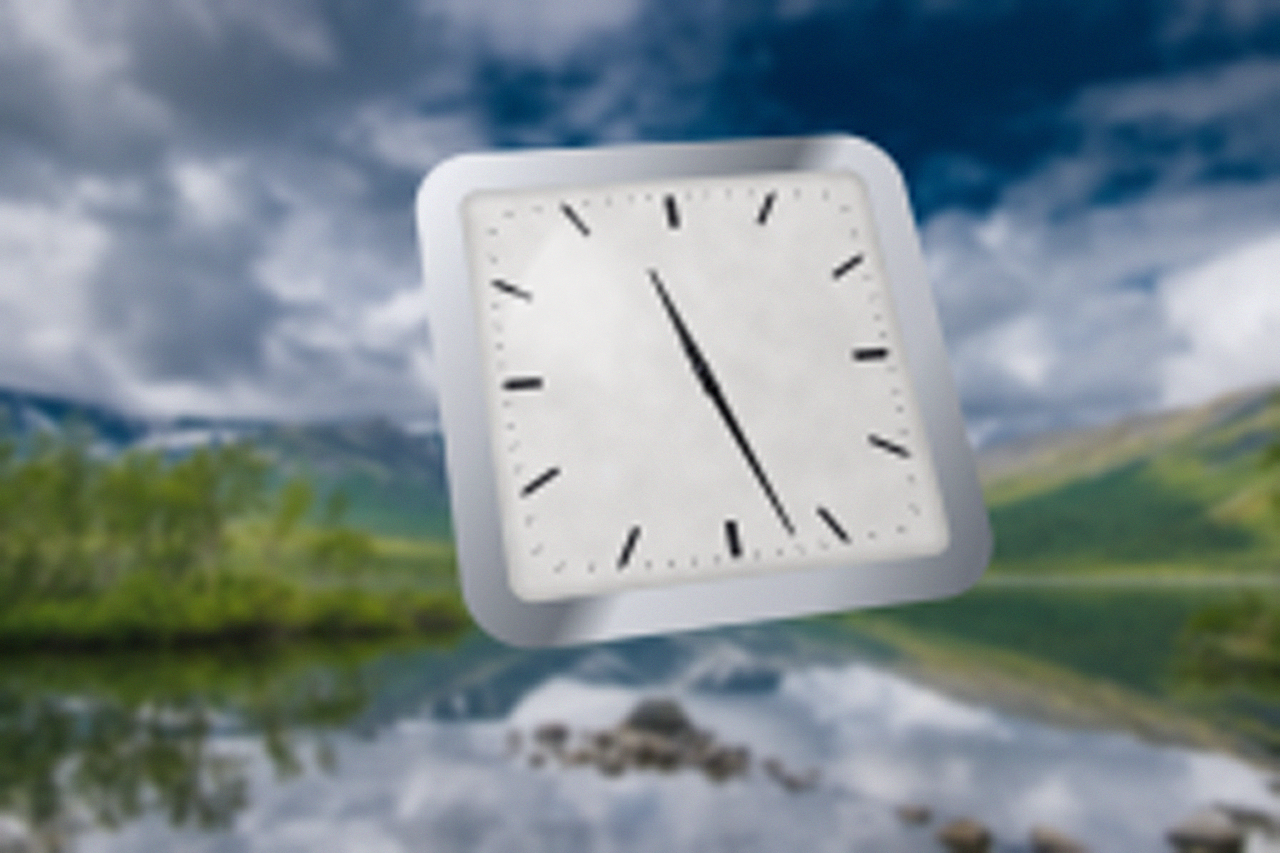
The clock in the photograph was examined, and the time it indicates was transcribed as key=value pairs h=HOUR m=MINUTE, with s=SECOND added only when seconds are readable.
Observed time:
h=11 m=27
